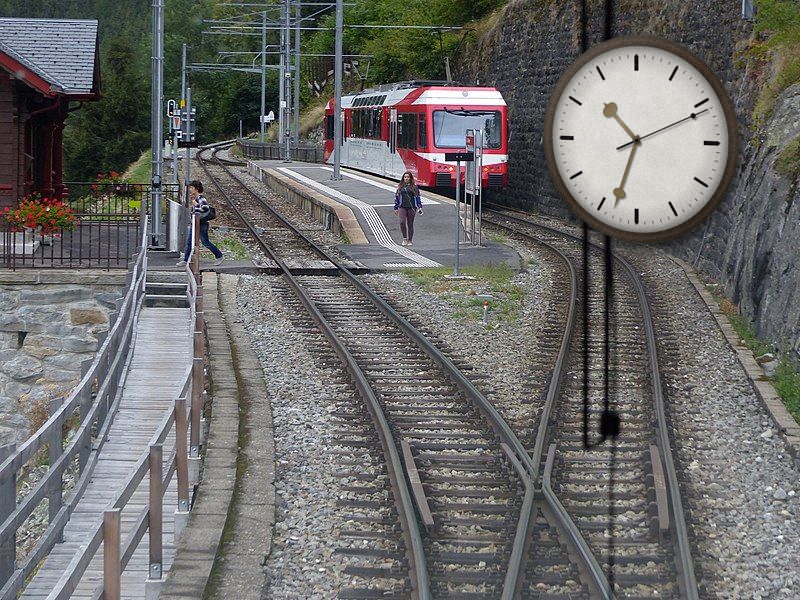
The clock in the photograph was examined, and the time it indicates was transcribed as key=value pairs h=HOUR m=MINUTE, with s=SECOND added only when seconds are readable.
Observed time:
h=10 m=33 s=11
